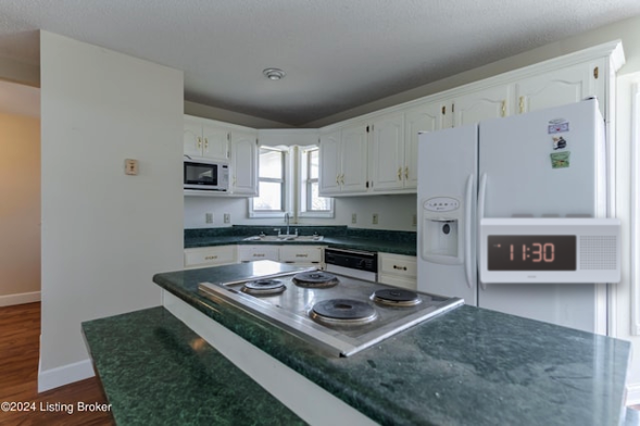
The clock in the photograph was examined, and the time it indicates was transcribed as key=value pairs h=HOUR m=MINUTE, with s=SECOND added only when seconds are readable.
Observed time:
h=11 m=30
